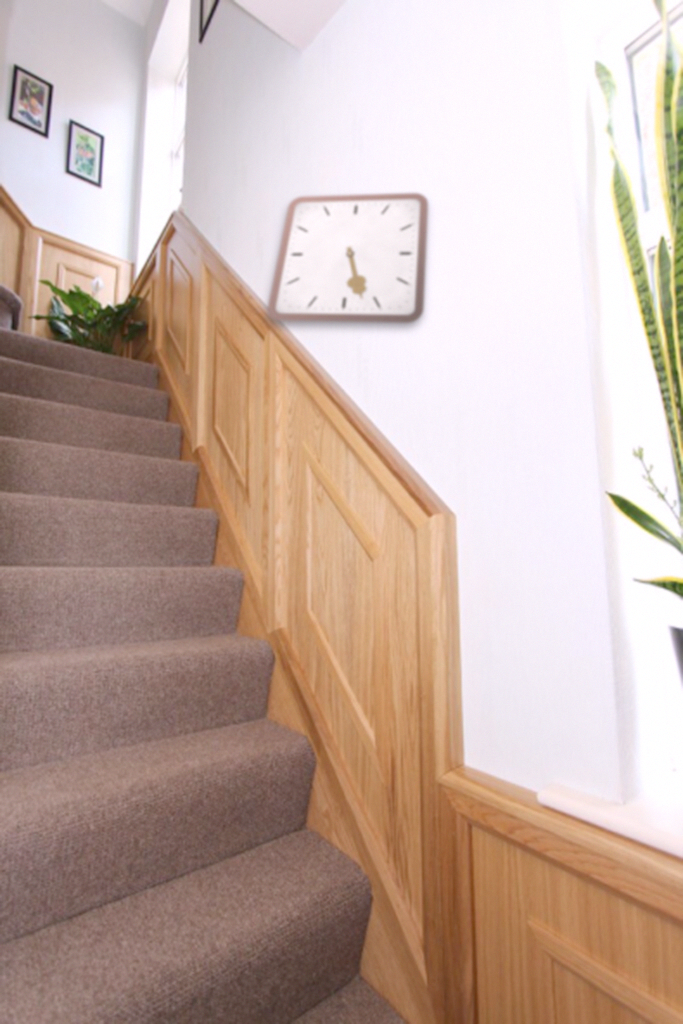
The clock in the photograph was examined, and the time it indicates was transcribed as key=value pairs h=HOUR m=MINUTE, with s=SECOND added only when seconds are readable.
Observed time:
h=5 m=27
